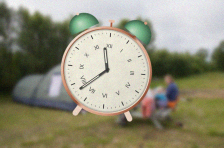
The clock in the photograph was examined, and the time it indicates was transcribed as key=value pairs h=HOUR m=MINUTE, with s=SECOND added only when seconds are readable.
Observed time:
h=11 m=38
